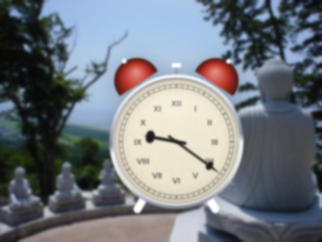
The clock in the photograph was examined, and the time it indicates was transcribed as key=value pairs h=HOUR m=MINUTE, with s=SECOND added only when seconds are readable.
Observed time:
h=9 m=21
